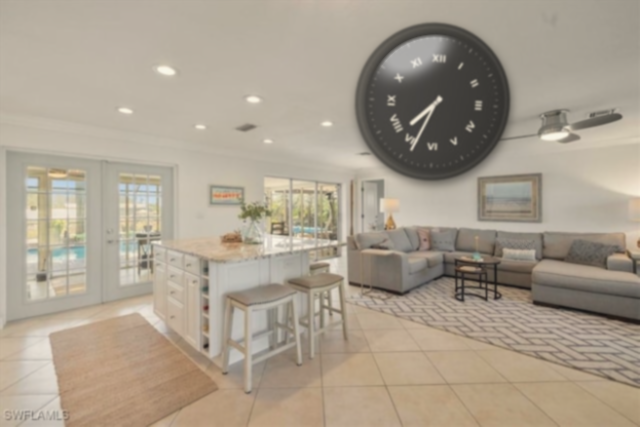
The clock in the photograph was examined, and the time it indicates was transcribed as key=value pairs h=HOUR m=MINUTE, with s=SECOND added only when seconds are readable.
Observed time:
h=7 m=34
